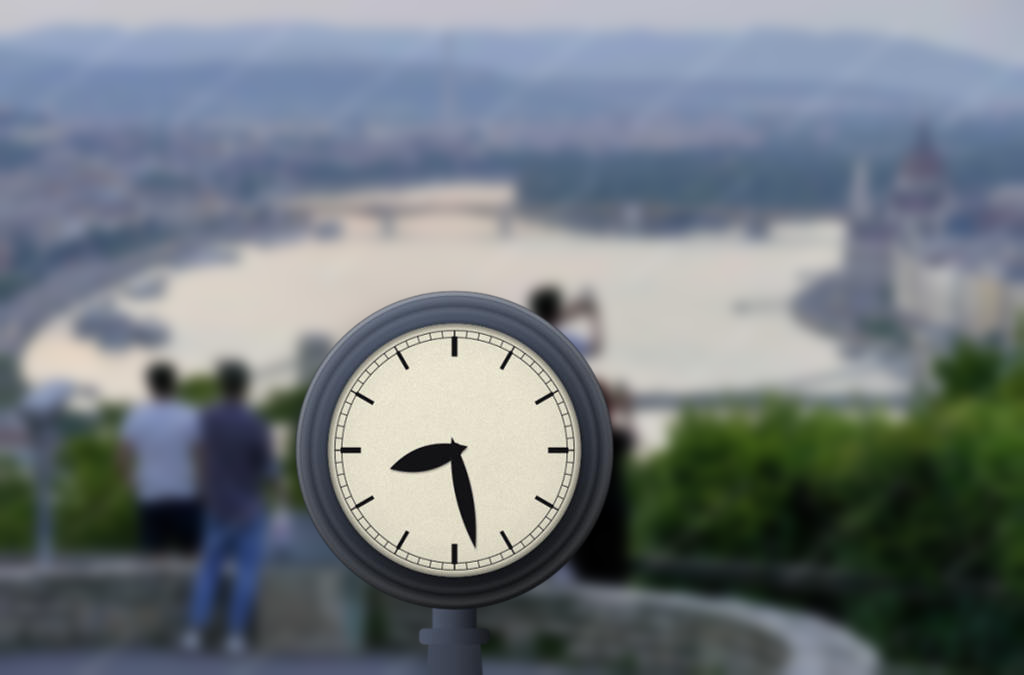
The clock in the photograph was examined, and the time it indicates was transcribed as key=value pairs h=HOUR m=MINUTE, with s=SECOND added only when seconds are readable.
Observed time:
h=8 m=28
